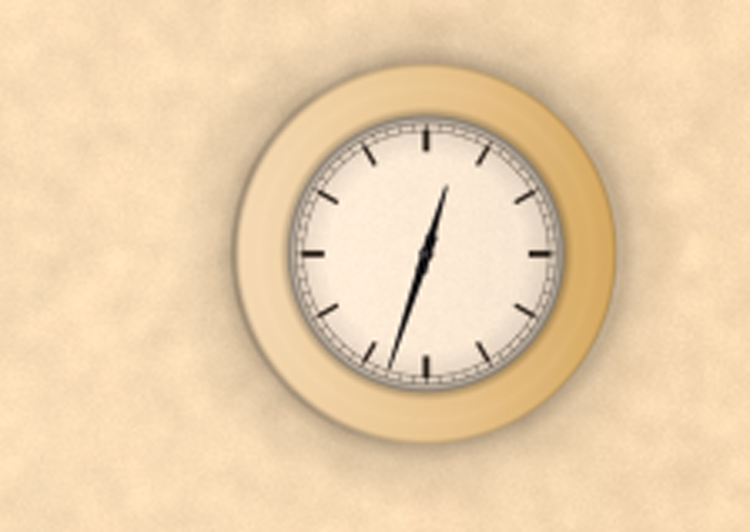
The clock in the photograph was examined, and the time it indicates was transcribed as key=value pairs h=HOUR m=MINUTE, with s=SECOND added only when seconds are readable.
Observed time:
h=12 m=33
